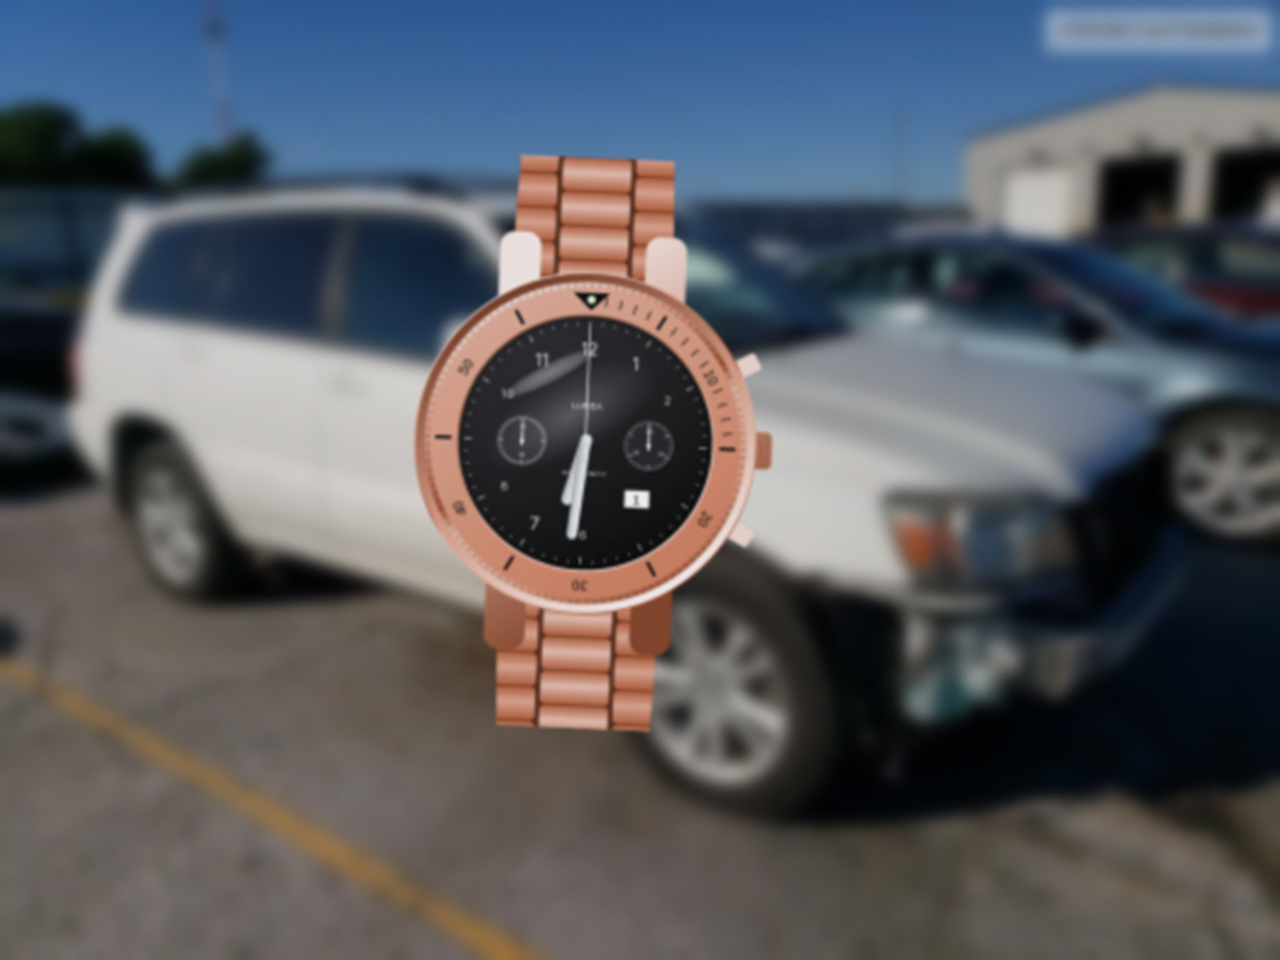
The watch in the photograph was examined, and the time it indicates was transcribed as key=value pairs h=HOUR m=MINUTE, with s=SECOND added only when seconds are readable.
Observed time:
h=6 m=31
